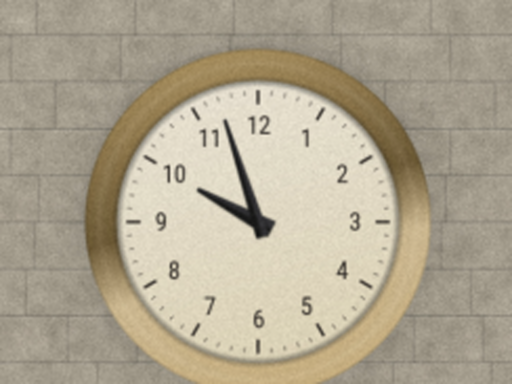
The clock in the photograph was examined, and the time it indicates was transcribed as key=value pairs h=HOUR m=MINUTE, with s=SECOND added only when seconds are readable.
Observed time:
h=9 m=57
